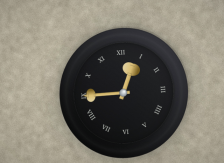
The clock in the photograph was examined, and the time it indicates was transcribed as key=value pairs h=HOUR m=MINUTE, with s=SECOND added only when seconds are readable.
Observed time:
h=12 m=45
